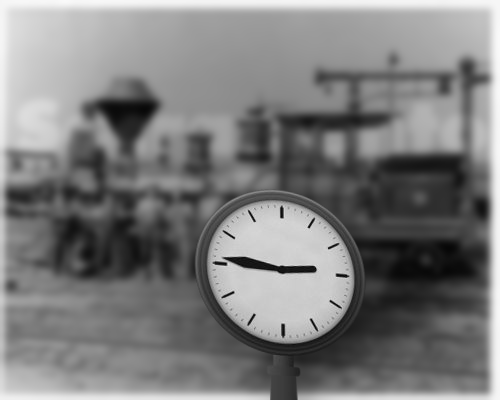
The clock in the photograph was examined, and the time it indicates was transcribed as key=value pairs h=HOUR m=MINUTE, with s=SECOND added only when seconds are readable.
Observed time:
h=2 m=46
